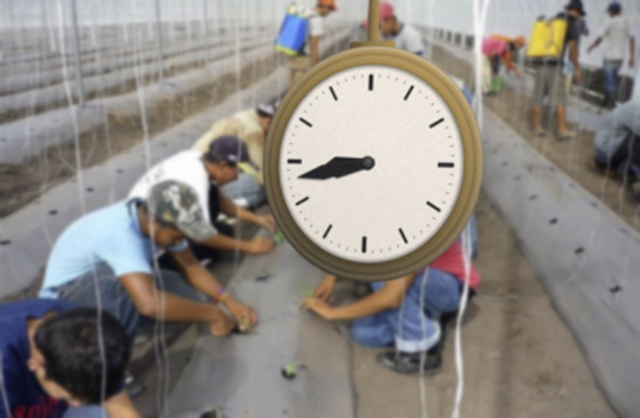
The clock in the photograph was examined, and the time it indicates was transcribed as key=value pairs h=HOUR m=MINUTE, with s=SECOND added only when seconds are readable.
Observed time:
h=8 m=43
